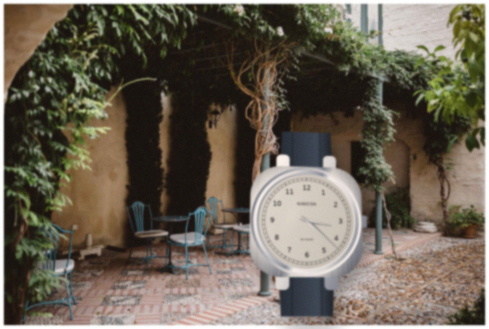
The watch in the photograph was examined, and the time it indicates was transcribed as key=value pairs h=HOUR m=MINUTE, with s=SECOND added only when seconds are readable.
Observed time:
h=3 m=22
